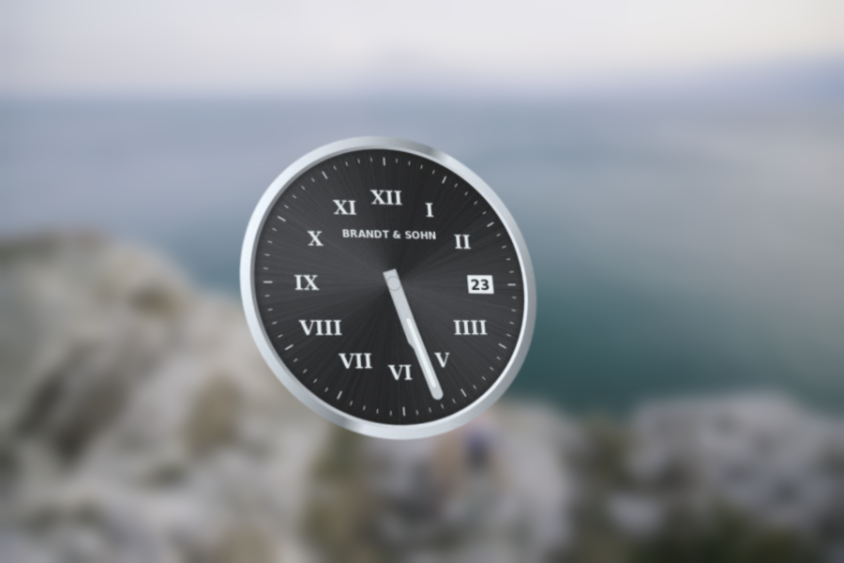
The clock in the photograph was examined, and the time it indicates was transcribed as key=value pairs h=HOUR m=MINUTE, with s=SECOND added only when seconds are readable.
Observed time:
h=5 m=27
